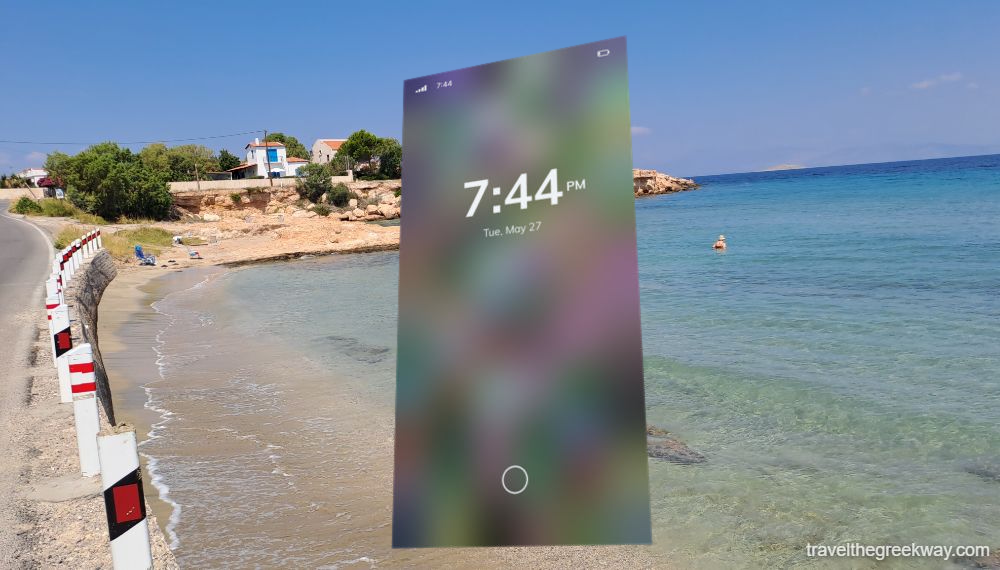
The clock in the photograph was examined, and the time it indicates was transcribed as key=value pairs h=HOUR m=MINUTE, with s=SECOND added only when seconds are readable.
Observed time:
h=7 m=44
